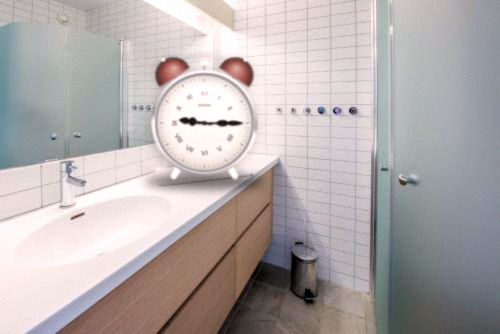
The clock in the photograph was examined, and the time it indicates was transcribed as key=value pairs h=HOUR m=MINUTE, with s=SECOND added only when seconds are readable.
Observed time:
h=9 m=15
